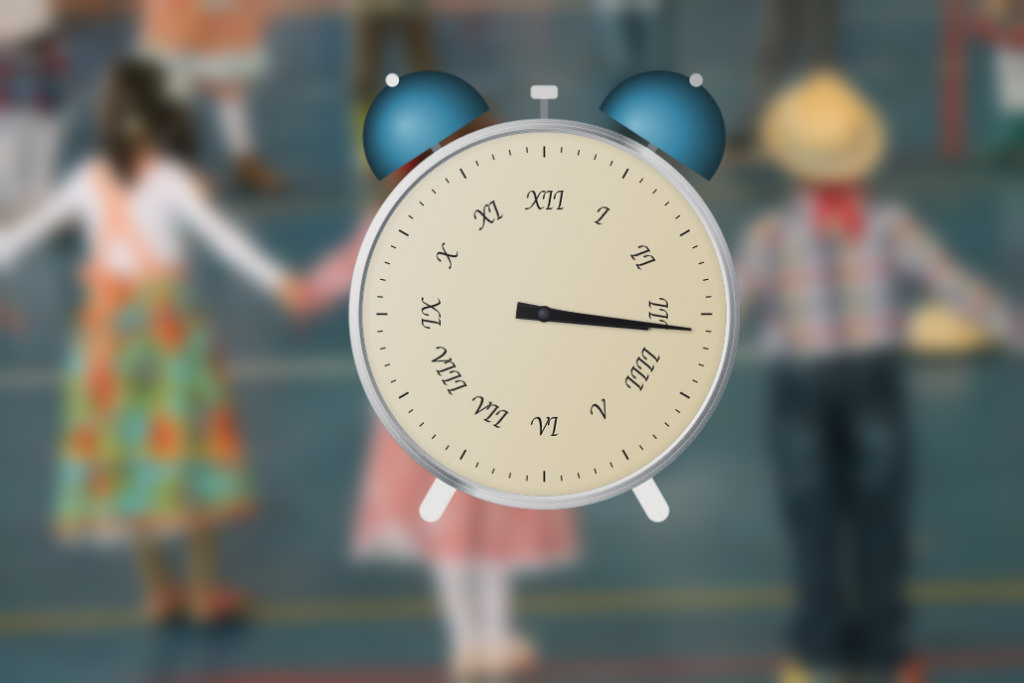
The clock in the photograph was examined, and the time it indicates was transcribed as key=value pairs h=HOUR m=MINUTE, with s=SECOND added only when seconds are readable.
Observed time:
h=3 m=16
